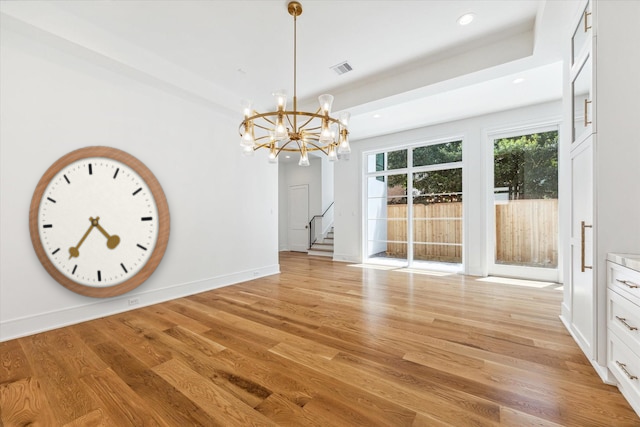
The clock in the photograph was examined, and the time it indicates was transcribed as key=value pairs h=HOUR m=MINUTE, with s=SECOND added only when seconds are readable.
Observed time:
h=4 m=37
